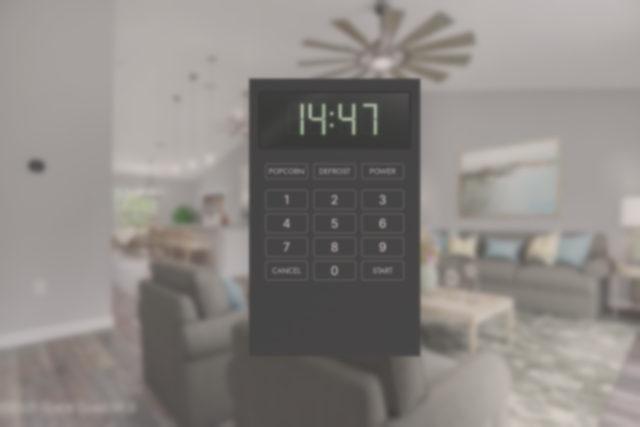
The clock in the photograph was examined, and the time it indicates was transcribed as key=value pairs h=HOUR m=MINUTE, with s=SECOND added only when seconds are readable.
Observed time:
h=14 m=47
